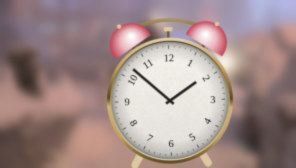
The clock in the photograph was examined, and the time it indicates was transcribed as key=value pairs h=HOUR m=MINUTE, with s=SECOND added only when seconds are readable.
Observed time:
h=1 m=52
